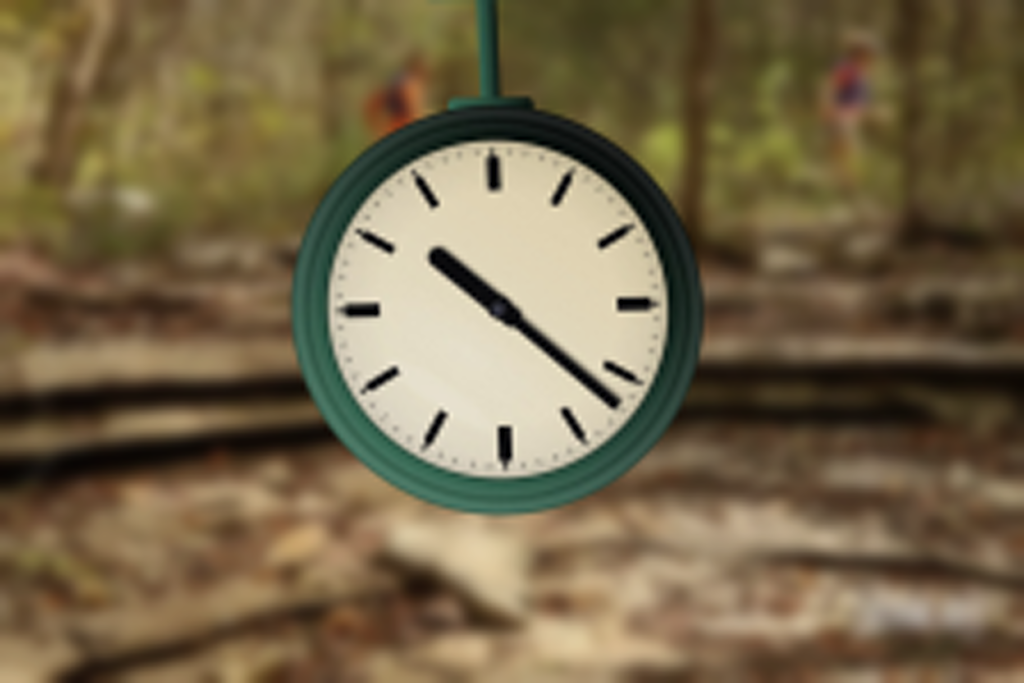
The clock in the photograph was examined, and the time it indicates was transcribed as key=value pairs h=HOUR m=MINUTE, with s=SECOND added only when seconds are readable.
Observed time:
h=10 m=22
